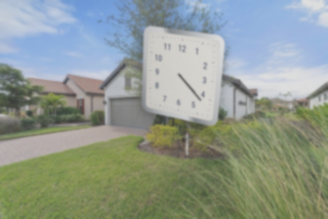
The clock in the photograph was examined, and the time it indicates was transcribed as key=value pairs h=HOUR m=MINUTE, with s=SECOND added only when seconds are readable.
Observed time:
h=4 m=22
